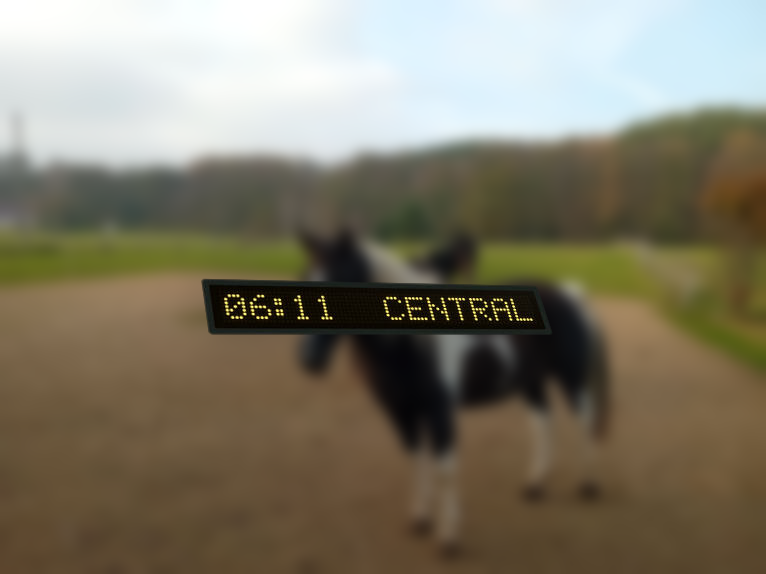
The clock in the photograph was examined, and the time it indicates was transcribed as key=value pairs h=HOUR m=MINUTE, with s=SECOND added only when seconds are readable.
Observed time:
h=6 m=11
